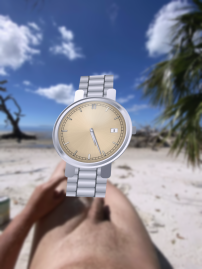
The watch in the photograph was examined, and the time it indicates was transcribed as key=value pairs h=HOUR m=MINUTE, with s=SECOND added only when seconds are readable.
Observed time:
h=5 m=26
